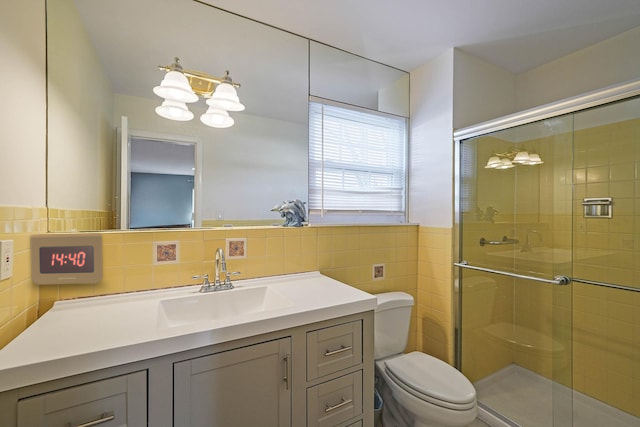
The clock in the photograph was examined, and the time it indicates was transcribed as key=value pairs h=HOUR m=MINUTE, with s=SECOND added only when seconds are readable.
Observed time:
h=14 m=40
